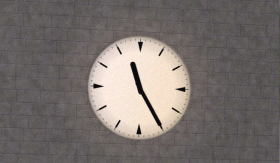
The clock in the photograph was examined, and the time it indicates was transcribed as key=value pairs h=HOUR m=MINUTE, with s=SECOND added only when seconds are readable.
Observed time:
h=11 m=25
